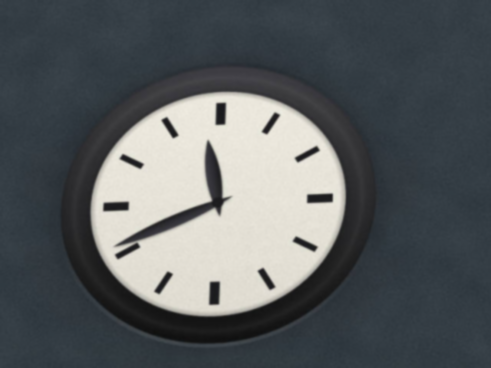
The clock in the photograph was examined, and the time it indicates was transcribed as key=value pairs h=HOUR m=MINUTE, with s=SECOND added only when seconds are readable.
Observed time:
h=11 m=41
